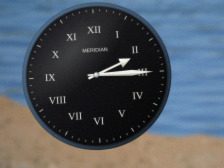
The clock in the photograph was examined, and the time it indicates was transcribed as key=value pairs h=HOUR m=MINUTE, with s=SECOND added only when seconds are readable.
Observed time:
h=2 m=15
